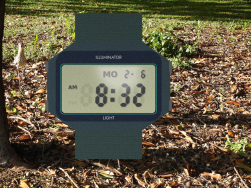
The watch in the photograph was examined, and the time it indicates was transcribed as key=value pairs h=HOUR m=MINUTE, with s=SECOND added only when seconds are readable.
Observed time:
h=8 m=32
